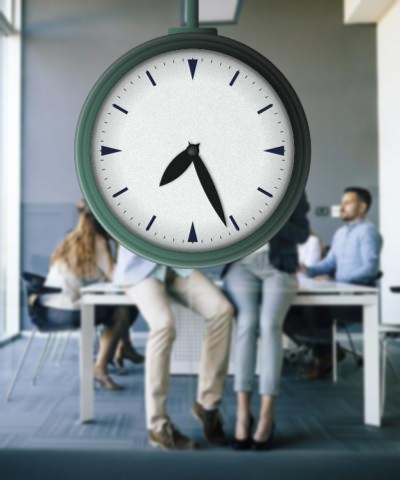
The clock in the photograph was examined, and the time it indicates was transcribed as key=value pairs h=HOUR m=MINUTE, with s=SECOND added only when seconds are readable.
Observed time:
h=7 m=26
